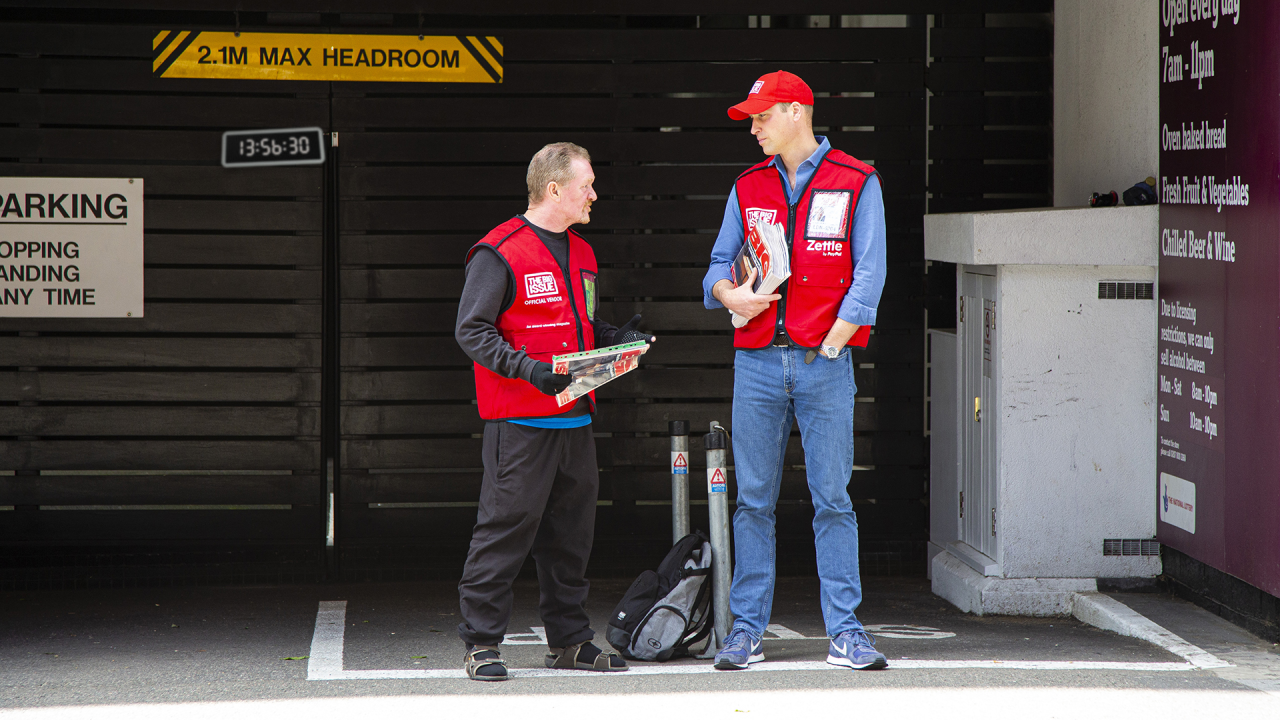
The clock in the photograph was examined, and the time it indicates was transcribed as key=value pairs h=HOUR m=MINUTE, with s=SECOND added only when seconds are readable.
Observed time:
h=13 m=56 s=30
